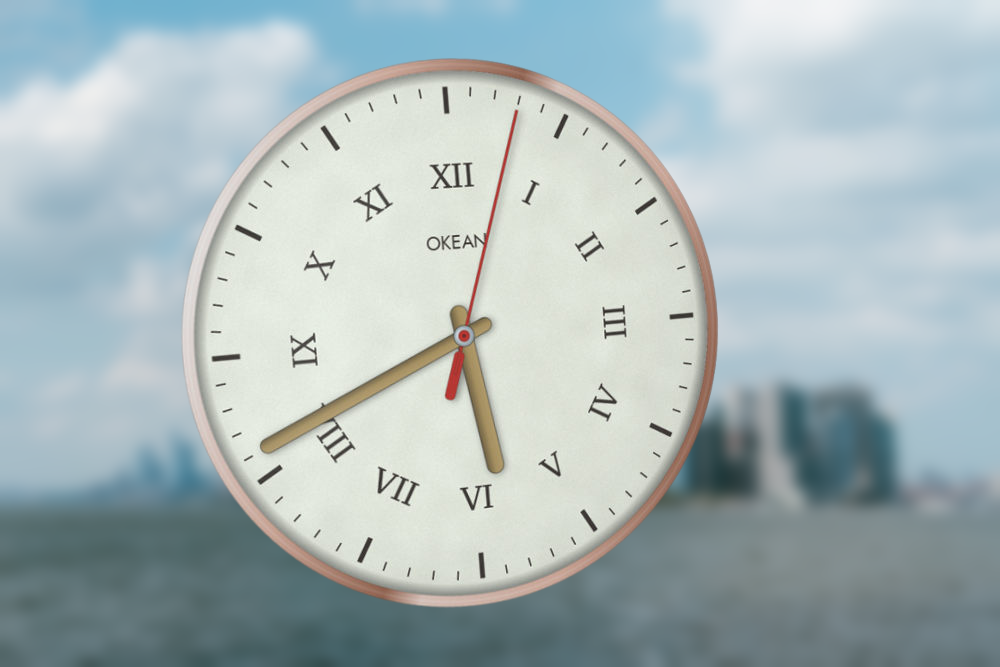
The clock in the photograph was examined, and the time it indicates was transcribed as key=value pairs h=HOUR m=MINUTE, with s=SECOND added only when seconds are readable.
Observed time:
h=5 m=41 s=3
